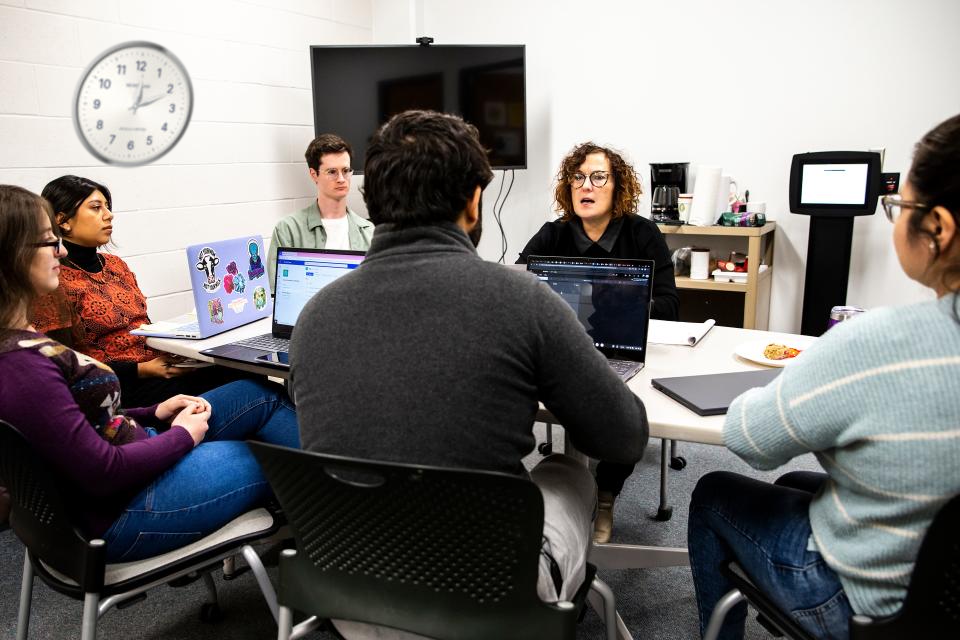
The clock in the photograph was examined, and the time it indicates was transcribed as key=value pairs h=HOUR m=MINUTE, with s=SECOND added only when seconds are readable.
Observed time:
h=12 m=11
